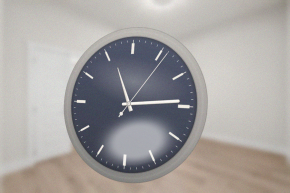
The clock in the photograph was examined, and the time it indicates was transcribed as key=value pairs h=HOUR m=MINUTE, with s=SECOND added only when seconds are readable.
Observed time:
h=11 m=14 s=6
